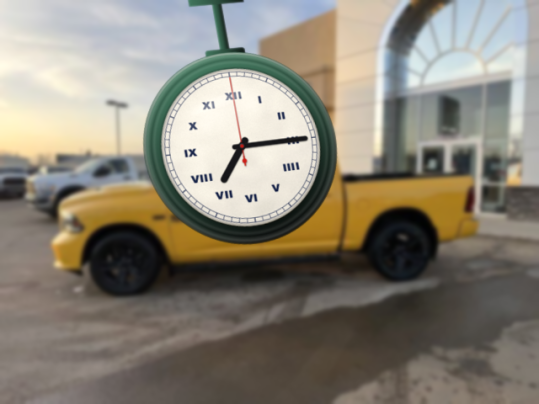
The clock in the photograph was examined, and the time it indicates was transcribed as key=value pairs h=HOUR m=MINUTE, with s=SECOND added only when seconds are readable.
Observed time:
h=7 m=15 s=0
